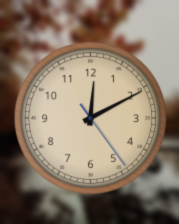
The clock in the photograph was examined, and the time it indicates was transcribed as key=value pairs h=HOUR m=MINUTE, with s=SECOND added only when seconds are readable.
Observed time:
h=12 m=10 s=24
